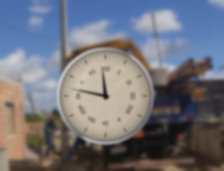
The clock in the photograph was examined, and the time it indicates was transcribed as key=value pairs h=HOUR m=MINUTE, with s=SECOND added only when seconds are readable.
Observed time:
h=11 m=47
